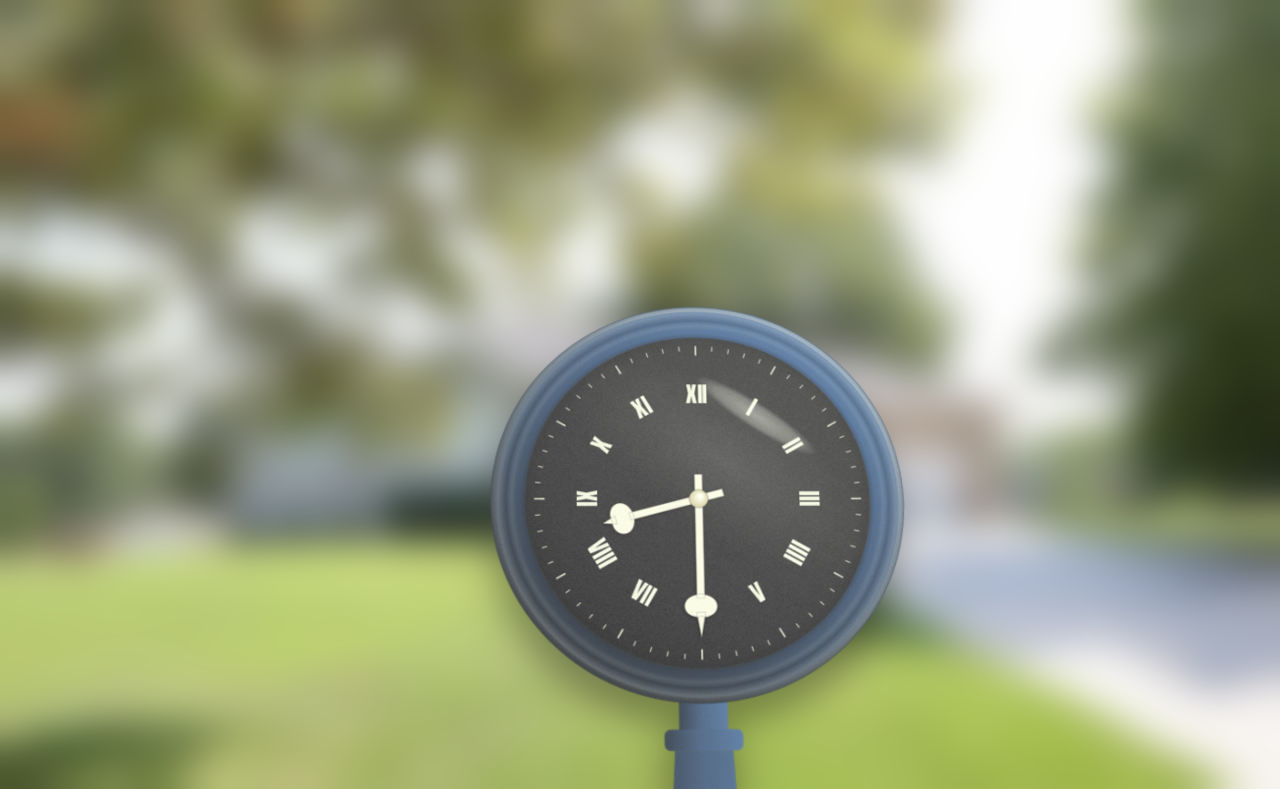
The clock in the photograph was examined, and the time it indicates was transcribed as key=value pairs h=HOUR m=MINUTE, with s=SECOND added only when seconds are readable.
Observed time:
h=8 m=30
